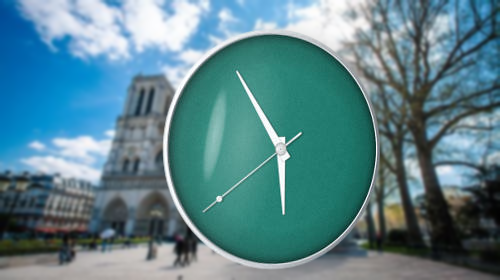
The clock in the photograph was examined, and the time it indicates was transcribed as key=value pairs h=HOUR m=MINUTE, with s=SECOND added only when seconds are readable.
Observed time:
h=5 m=54 s=39
